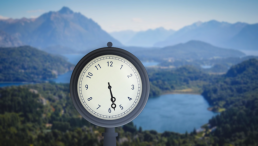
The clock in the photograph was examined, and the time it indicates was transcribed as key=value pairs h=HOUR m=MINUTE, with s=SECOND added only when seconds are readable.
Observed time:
h=5 m=28
